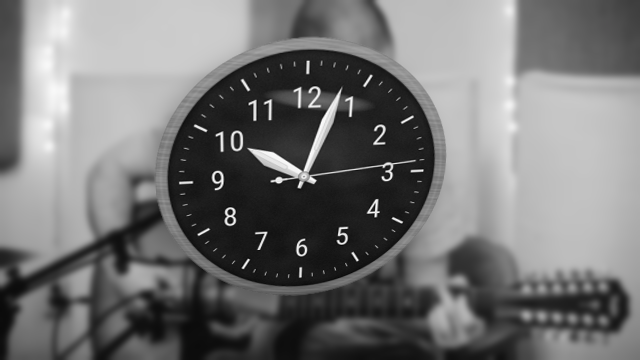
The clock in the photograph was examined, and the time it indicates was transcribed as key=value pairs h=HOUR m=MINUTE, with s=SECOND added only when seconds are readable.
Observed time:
h=10 m=3 s=14
